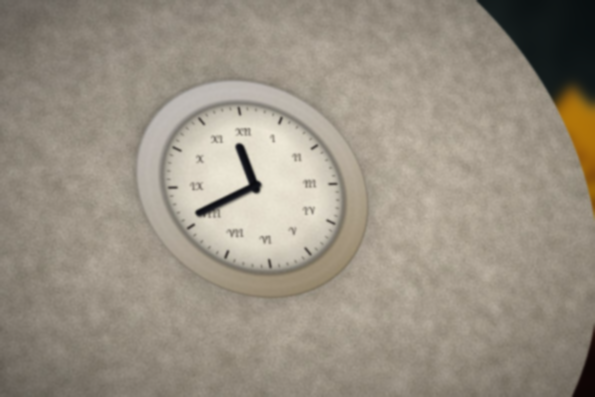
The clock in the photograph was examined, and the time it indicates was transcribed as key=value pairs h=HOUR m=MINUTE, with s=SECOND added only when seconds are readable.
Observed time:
h=11 m=41
